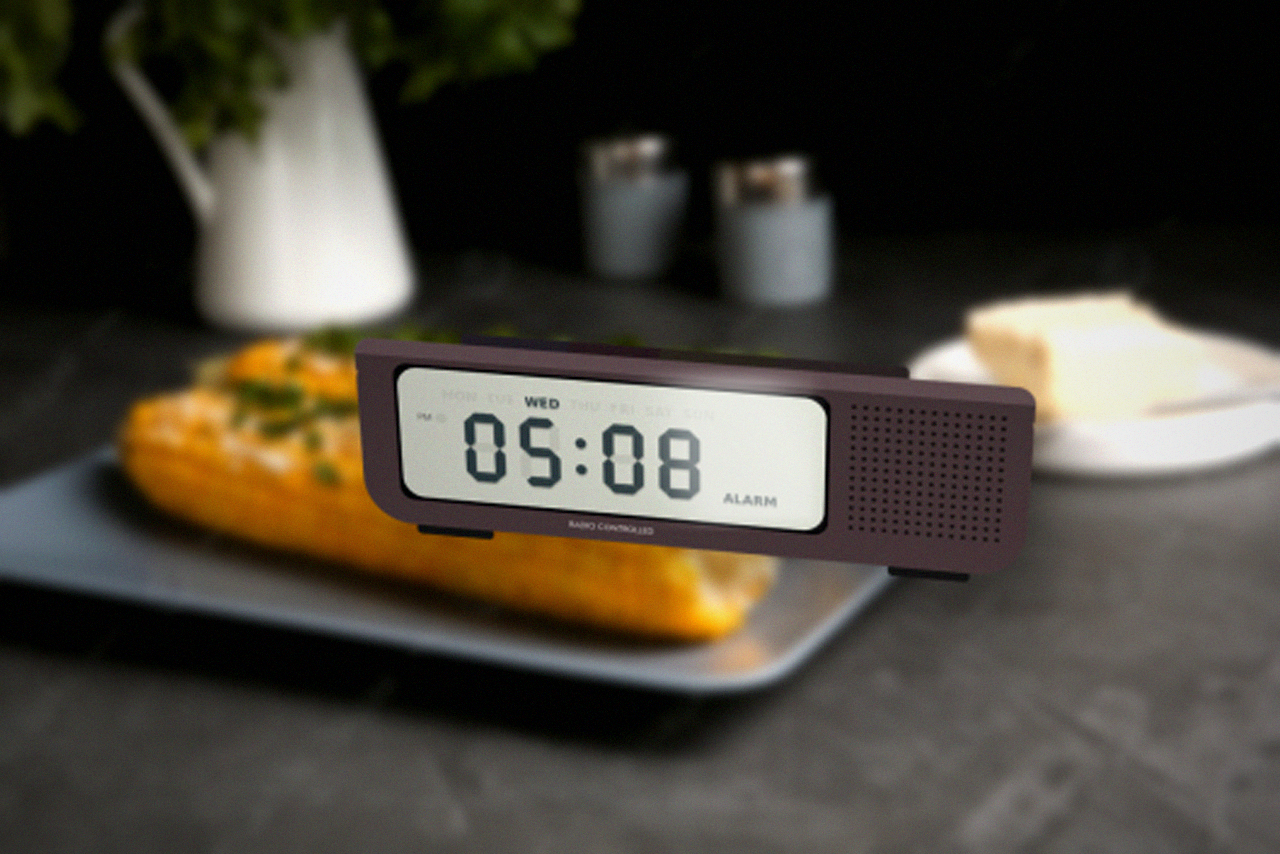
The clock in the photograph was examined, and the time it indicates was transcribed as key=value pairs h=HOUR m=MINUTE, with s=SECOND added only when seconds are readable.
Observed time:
h=5 m=8
